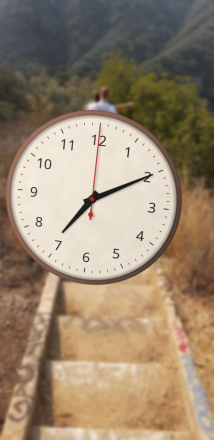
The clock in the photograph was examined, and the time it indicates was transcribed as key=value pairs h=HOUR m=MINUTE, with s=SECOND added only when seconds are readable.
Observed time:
h=7 m=10 s=0
